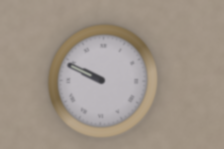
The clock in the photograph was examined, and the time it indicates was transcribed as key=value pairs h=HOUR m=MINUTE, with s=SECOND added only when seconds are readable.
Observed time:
h=9 m=49
